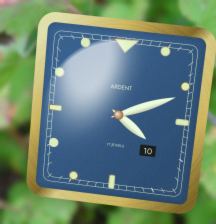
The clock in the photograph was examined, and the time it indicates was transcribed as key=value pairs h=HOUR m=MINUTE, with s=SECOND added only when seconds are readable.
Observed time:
h=4 m=11
